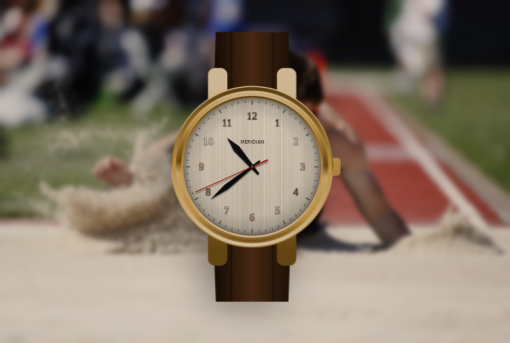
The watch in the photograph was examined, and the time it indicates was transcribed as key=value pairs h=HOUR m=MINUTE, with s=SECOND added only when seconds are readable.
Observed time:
h=10 m=38 s=41
